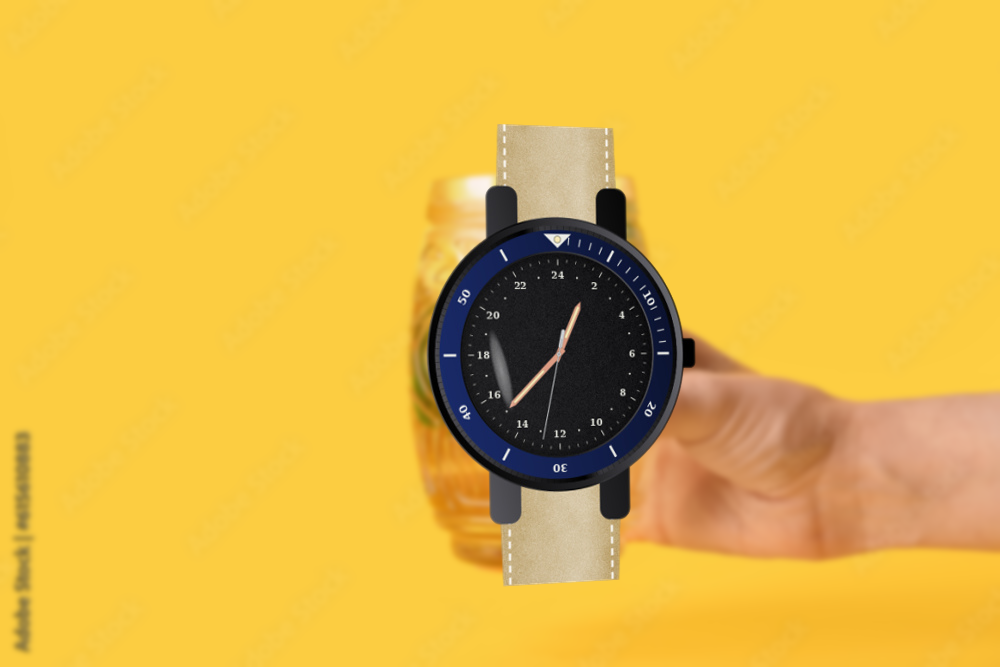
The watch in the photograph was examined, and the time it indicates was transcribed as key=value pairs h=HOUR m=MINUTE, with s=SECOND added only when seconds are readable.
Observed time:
h=1 m=37 s=32
